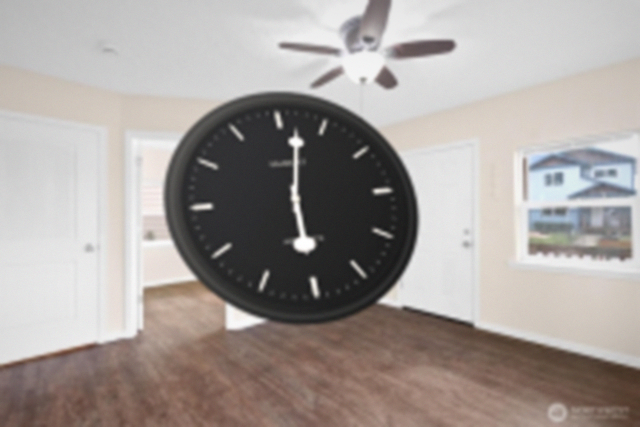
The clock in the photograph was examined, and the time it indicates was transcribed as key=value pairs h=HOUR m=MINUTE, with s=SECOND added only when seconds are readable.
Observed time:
h=6 m=2
